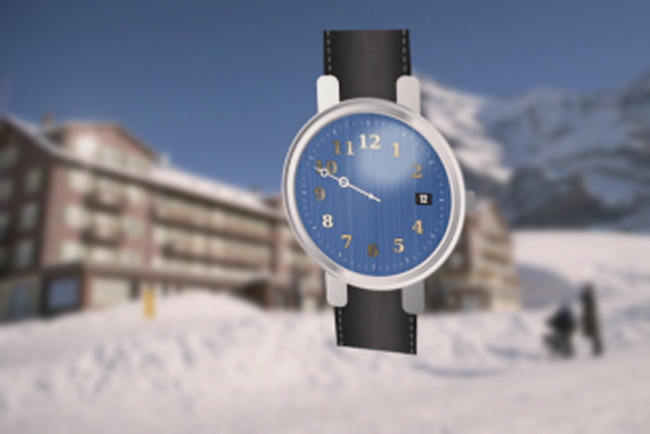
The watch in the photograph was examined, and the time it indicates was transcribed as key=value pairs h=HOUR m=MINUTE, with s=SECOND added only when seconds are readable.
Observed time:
h=9 m=49
